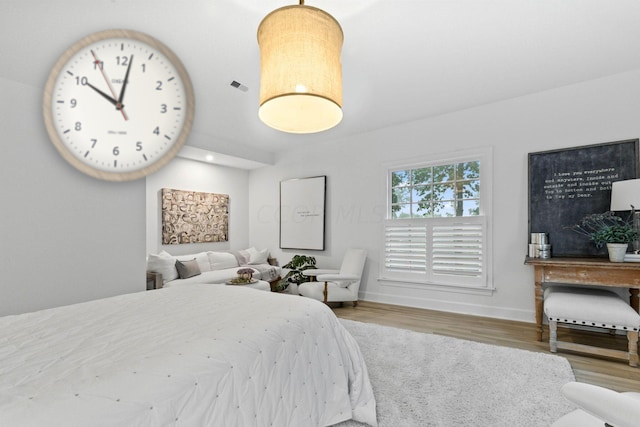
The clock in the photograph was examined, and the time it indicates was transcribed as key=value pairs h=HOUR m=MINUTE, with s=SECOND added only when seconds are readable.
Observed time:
h=10 m=1 s=55
